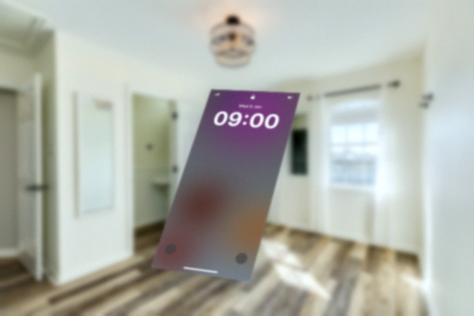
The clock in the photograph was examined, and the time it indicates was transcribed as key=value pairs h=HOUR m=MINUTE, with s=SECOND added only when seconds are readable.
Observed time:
h=9 m=0
